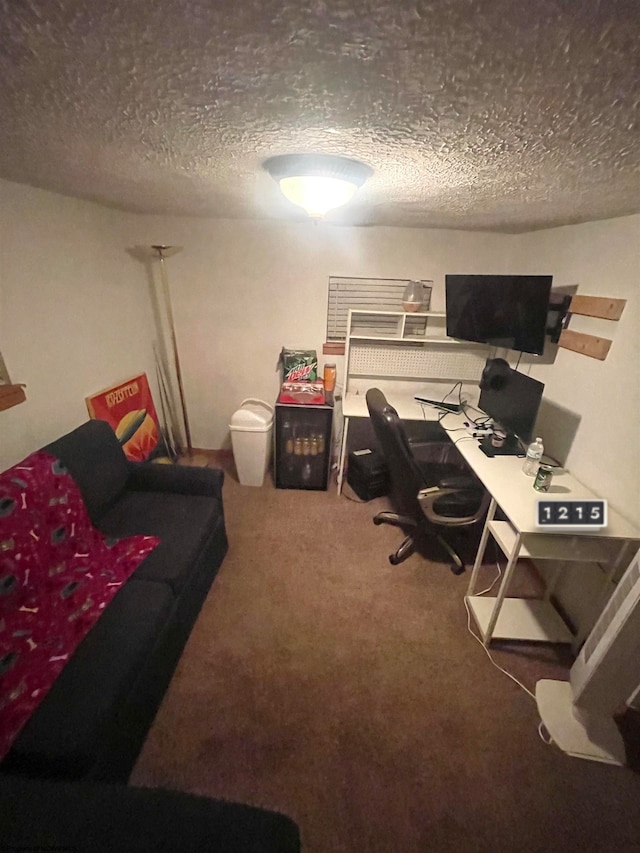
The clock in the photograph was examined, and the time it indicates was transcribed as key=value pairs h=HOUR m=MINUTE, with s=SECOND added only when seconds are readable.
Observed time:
h=12 m=15
